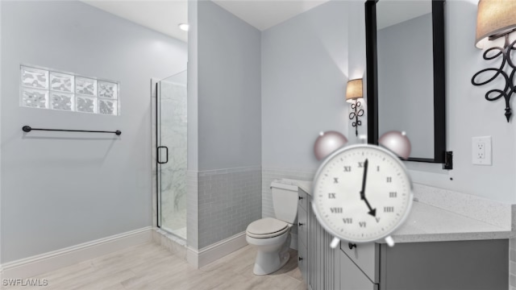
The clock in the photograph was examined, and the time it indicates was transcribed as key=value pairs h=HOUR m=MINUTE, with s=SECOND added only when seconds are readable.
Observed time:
h=5 m=1
